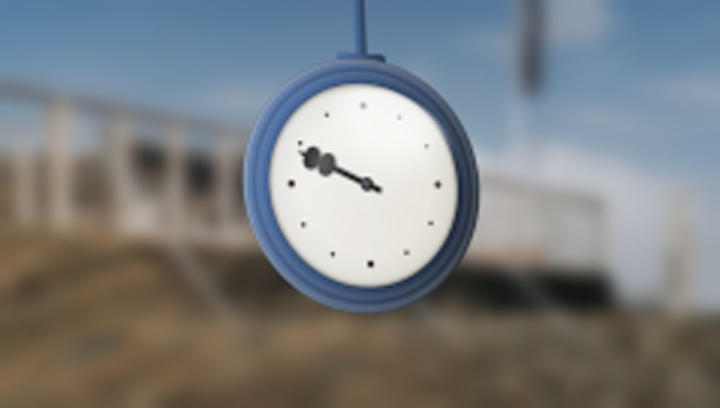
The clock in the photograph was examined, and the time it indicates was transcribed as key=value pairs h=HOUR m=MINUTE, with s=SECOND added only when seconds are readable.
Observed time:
h=9 m=49
